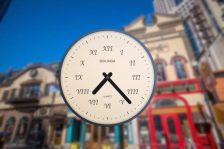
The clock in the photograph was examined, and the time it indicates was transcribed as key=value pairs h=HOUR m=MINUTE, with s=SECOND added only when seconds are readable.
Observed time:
h=7 m=23
